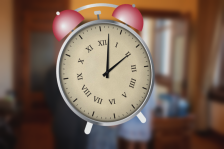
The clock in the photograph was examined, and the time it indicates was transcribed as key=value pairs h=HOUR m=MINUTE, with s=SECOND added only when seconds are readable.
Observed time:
h=2 m=2
